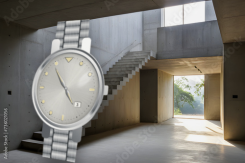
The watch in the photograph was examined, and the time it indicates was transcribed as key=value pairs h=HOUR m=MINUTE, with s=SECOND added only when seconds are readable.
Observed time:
h=4 m=54
